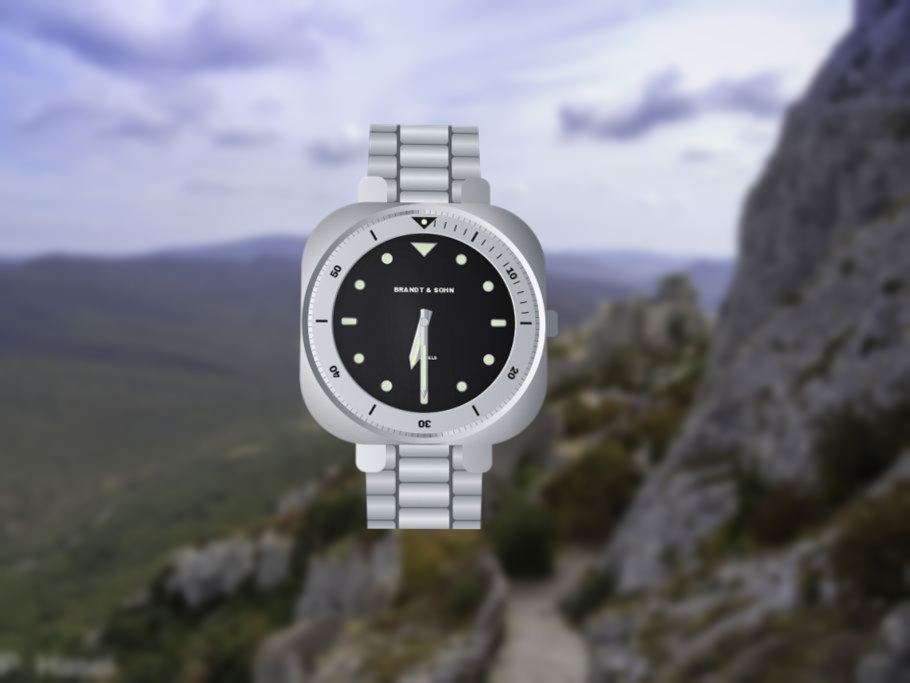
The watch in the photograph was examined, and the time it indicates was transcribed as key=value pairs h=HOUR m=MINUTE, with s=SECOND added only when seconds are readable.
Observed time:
h=6 m=30
